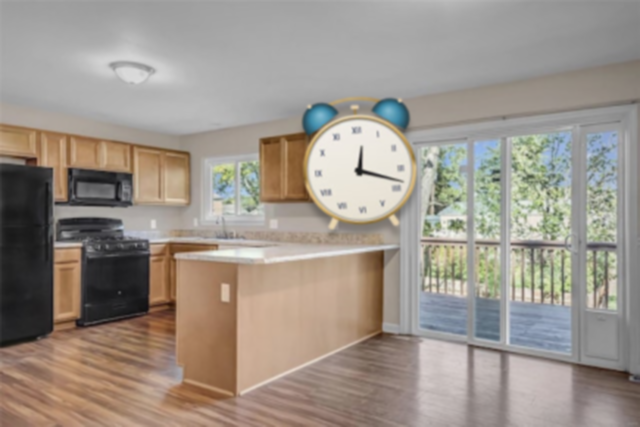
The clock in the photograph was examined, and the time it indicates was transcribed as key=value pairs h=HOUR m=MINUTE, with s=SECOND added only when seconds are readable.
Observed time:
h=12 m=18
